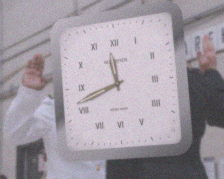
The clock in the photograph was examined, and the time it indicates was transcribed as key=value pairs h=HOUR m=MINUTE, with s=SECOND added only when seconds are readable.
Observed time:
h=11 m=42
